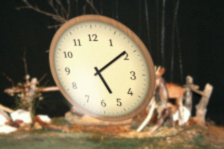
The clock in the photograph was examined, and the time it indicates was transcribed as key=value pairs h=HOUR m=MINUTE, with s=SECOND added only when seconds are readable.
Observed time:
h=5 m=9
